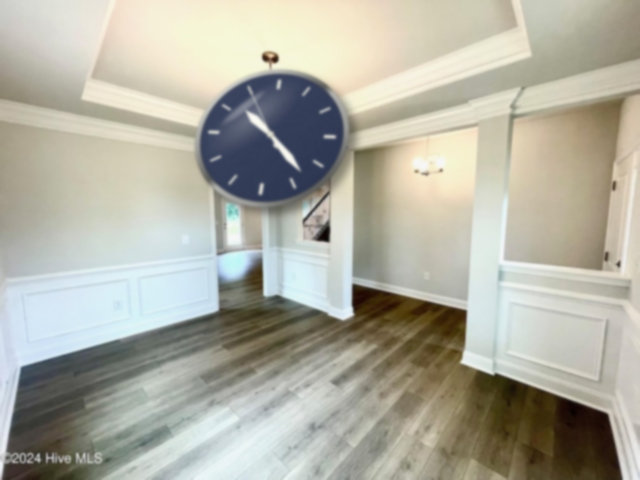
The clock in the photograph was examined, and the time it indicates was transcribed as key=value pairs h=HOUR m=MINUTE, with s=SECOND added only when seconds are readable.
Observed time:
h=10 m=22 s=55
